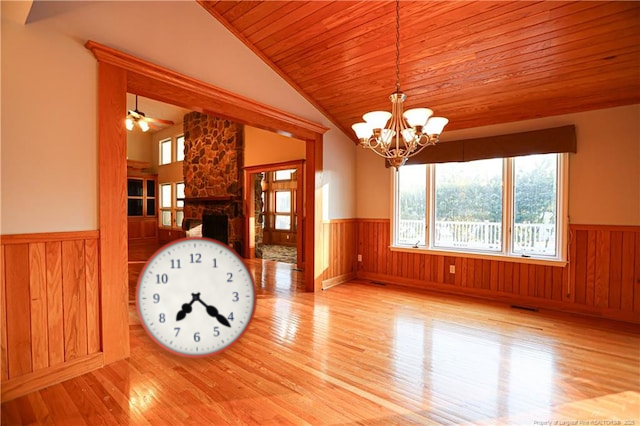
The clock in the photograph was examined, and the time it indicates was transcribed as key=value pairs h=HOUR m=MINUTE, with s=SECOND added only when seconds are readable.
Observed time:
h=7 m=22
